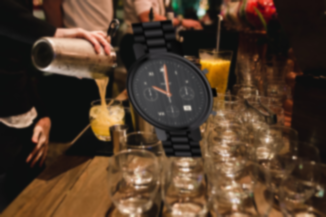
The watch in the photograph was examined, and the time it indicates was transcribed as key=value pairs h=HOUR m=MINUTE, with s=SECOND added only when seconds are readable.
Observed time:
h=10 m=1
